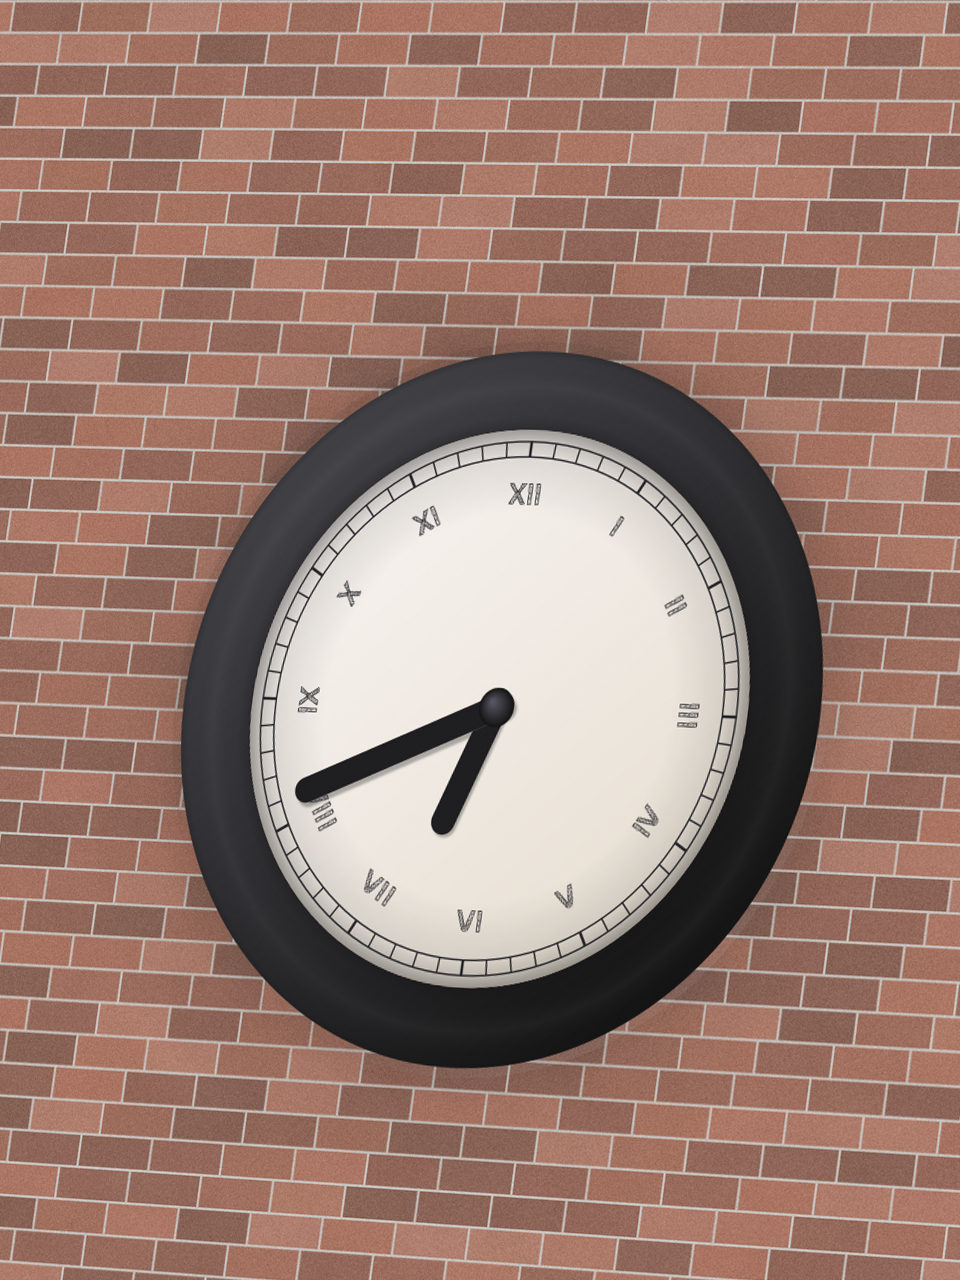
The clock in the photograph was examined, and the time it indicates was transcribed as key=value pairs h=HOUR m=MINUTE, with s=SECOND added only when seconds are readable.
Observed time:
h=6 m=41
